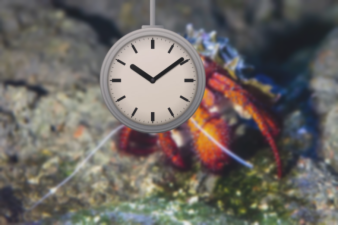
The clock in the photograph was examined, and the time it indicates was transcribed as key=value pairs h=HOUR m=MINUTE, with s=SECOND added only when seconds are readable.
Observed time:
h=10 m=9
